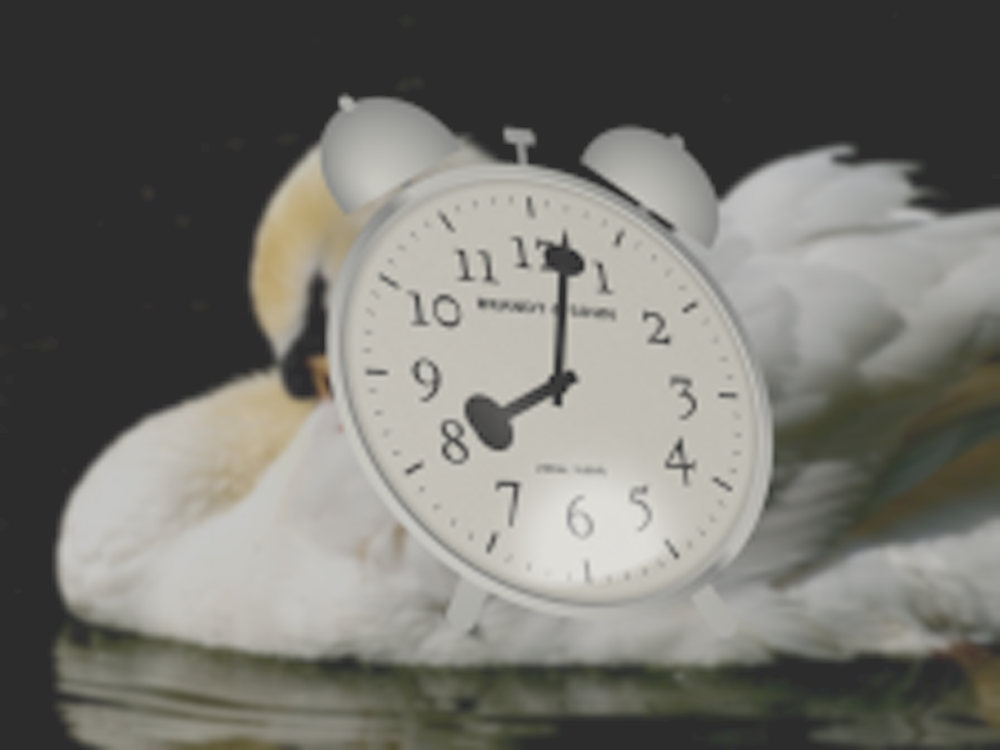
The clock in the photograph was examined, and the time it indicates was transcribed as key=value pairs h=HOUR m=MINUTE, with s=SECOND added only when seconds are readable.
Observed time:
h=8 m=2
